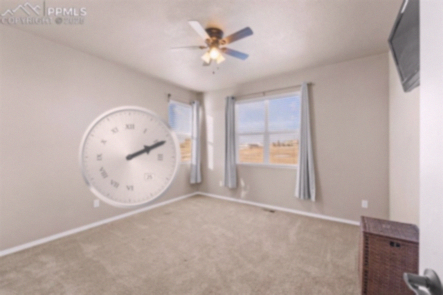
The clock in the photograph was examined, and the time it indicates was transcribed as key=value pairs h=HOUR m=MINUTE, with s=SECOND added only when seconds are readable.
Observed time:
h=2 m=11
